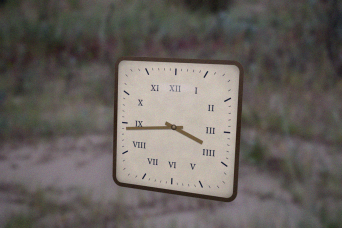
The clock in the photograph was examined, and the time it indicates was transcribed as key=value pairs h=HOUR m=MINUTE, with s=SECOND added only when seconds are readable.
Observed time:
h=3 m=44
